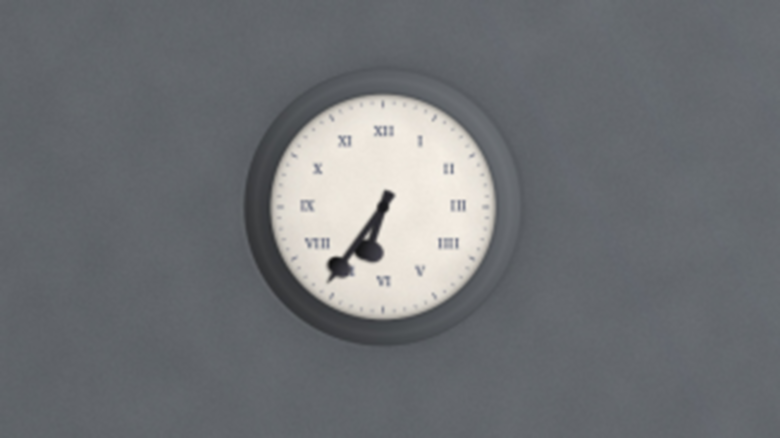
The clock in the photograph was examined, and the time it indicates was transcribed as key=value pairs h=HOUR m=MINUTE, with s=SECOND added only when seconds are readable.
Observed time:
h=6 m=36
